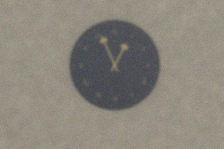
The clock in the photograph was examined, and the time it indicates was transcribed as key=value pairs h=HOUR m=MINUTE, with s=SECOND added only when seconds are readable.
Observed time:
h=12 m=56
